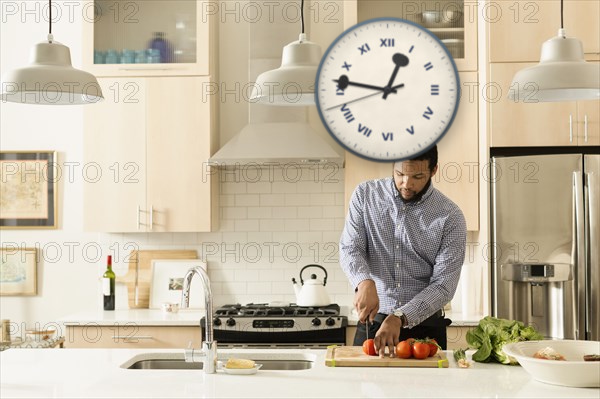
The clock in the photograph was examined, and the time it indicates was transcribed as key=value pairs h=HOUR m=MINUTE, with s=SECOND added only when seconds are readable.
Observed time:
h=12 m=46 s=42
